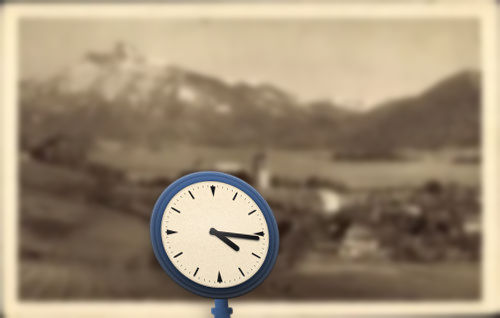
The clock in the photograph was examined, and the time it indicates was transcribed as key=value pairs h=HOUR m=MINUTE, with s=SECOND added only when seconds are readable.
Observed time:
h=4 m=16
